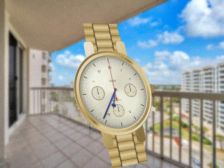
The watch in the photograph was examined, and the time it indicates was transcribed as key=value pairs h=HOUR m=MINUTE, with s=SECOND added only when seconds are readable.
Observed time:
h=6 m=36
